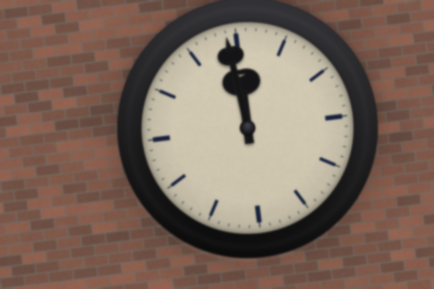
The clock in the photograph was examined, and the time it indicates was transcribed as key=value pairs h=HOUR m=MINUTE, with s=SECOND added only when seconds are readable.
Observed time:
h=11 m=59
